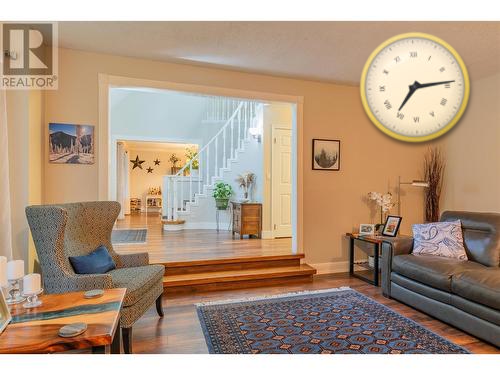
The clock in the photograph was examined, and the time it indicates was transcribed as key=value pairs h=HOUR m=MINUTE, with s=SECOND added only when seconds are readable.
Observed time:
h=7 m=14
